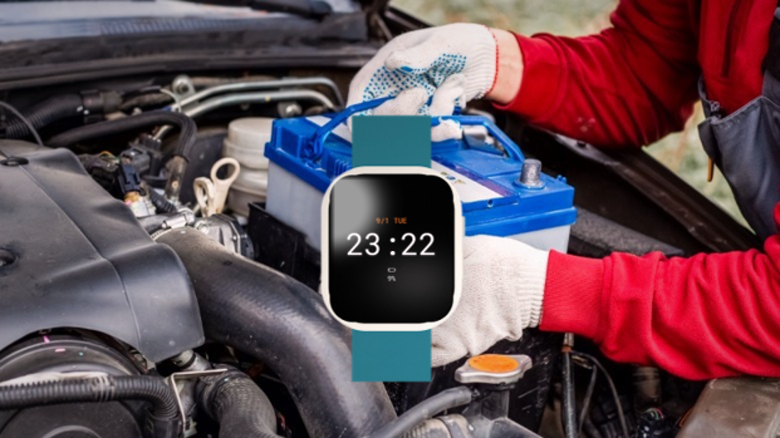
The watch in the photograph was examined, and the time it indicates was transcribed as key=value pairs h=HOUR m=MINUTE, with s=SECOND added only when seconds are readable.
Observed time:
h=23 m=22
